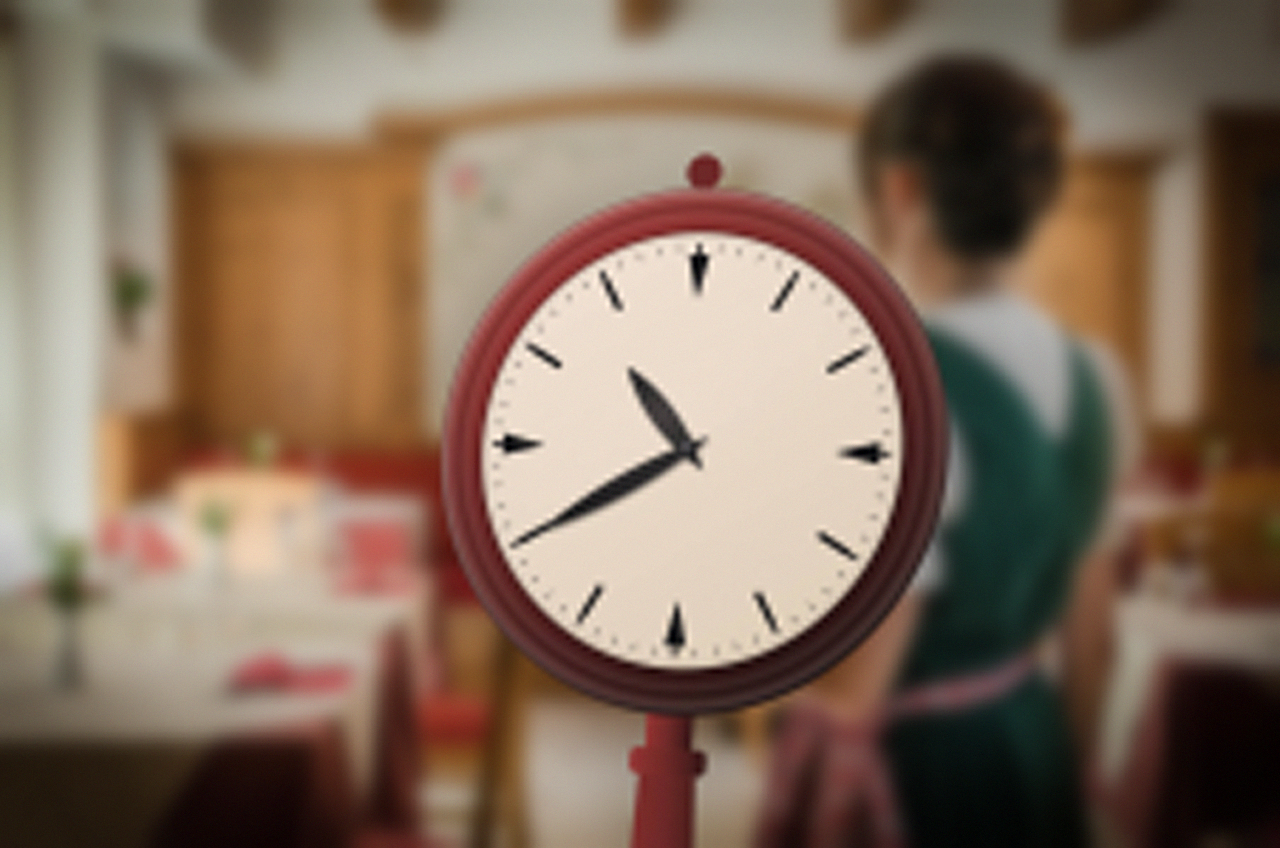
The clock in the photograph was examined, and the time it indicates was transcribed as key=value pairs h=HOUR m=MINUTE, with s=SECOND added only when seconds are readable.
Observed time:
h=10 m=40
